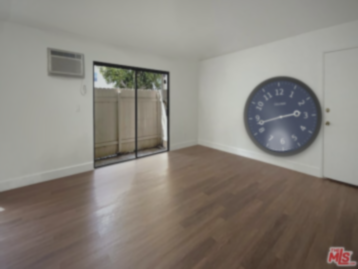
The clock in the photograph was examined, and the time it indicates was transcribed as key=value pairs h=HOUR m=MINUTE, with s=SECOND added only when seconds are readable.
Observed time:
h=2 m=43
